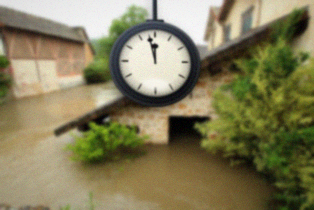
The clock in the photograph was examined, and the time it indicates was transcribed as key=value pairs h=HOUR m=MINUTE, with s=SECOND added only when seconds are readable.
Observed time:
h=11 m=58
